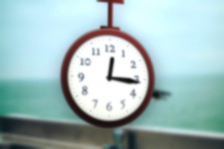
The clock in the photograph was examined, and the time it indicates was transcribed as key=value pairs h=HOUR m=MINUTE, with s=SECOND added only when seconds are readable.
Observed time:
h=12 m=16
